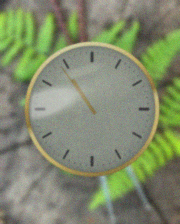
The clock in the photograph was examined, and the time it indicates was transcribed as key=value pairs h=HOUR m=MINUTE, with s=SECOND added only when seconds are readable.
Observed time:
h=10 m=54
